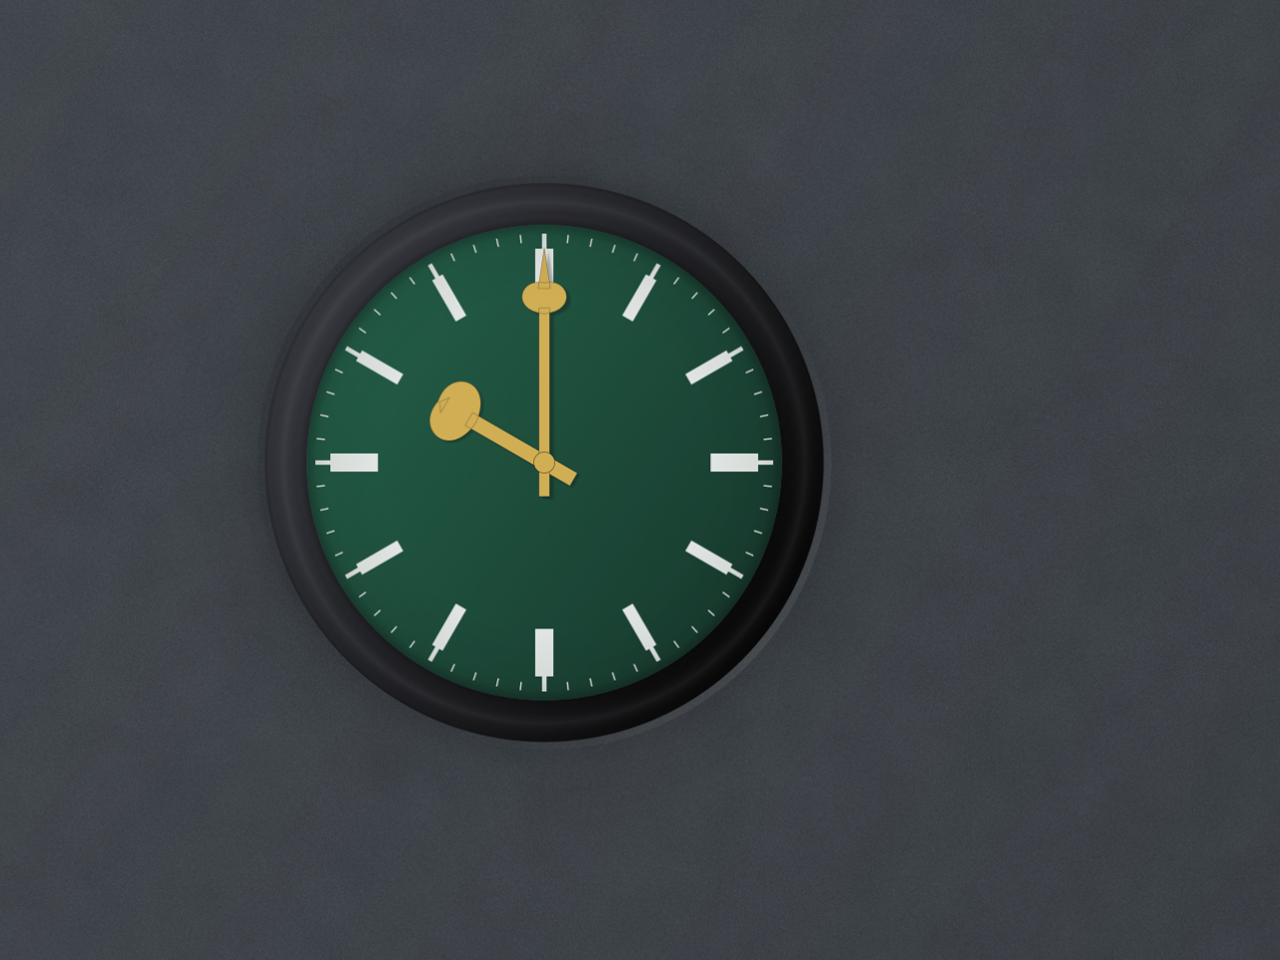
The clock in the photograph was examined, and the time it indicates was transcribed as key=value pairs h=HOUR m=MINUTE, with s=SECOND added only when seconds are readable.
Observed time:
h=10 m=0
